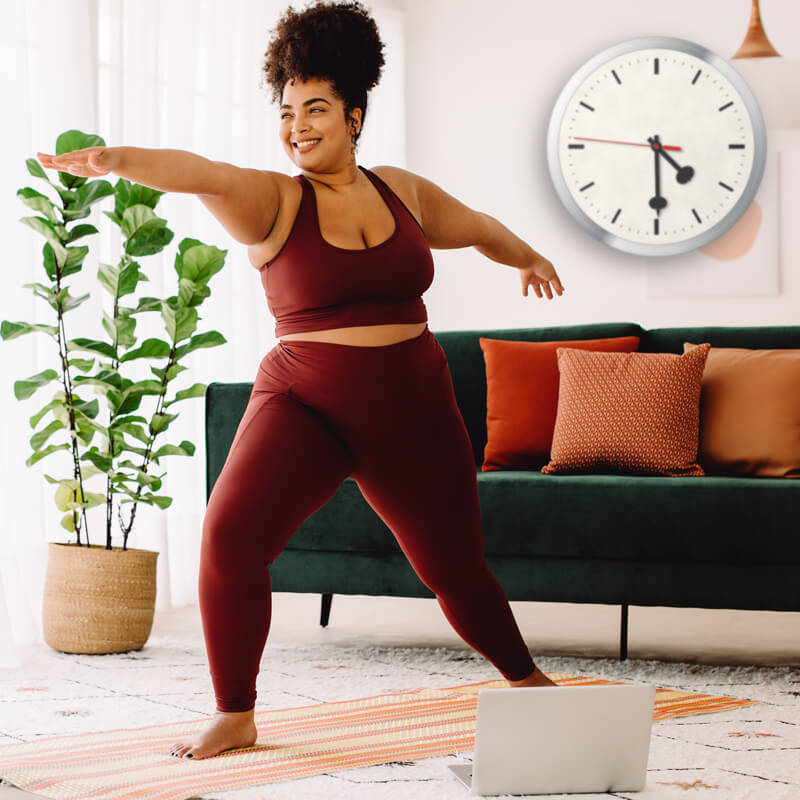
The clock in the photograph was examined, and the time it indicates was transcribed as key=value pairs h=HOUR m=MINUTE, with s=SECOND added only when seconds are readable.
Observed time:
h=4 m=29 s=46
